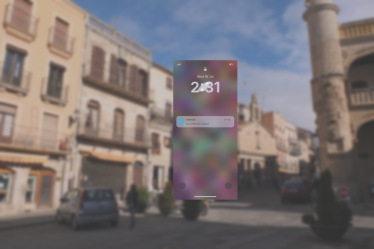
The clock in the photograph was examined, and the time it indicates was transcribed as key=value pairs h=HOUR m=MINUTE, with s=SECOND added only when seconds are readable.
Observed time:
h=2 m=31
